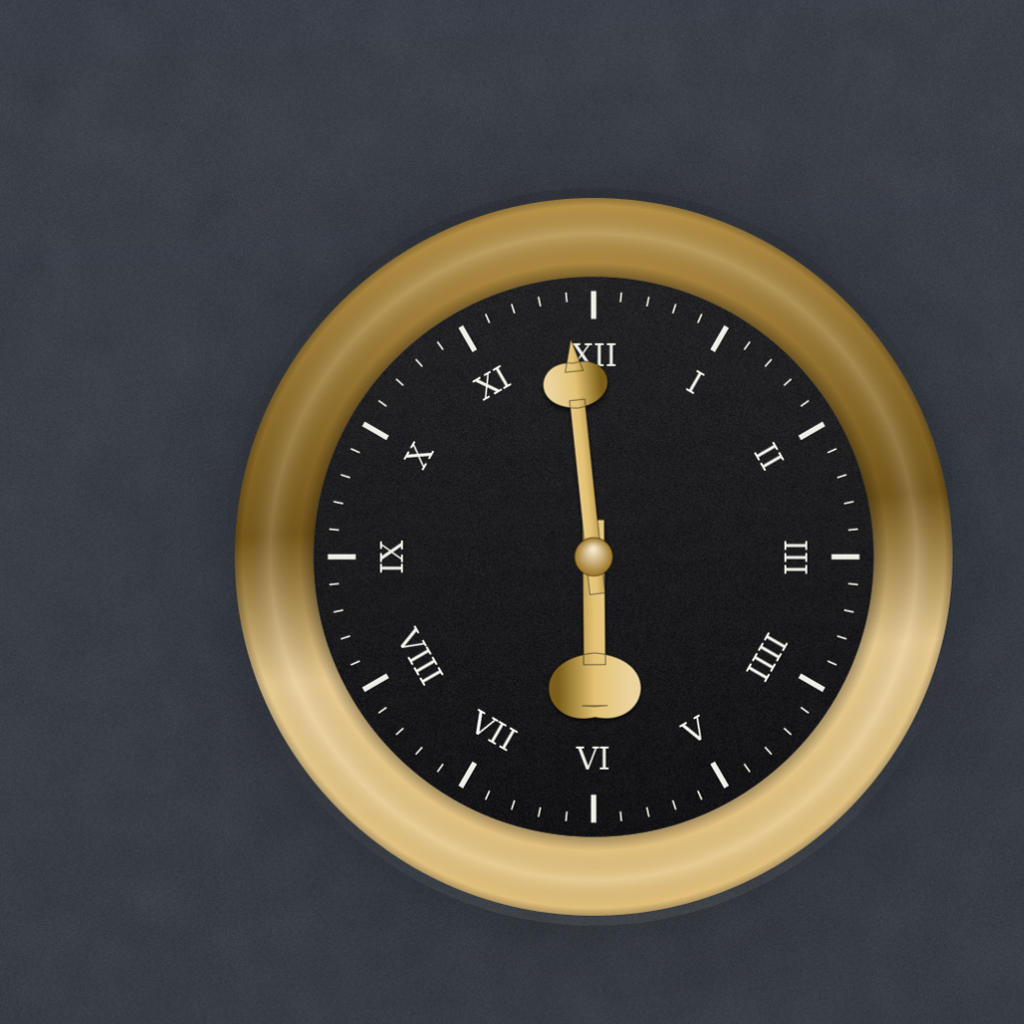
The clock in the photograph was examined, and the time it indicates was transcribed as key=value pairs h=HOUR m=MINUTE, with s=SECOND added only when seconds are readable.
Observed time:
h=5 m=59
